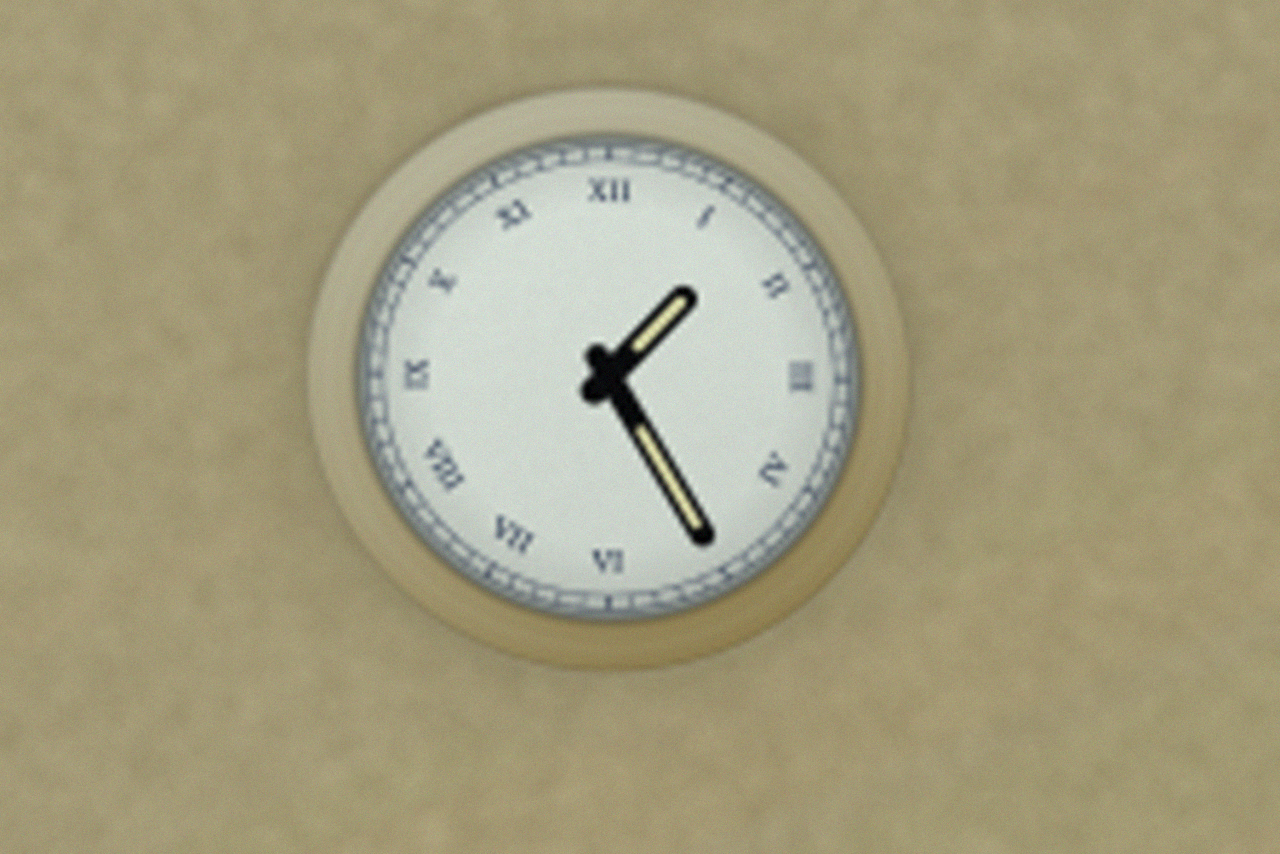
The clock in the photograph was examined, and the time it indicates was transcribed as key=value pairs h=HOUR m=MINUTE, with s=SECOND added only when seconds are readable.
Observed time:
h=1 m=25
